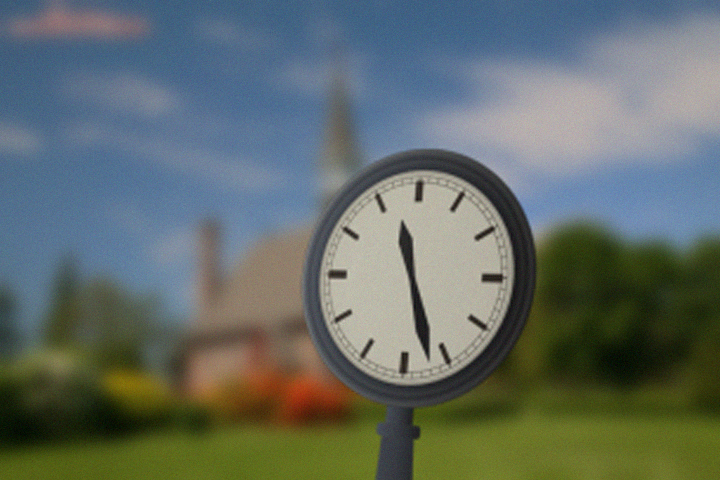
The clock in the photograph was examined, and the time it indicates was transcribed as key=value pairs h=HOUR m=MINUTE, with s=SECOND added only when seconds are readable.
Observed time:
h=11 m=27
